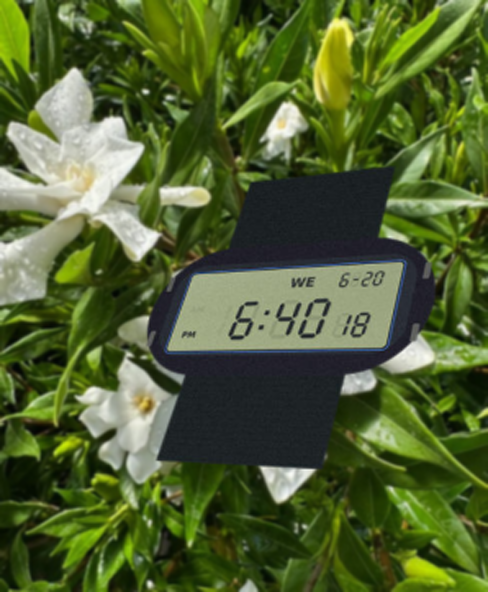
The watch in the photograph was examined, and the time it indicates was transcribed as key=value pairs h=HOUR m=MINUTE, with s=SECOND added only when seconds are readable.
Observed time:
h=6 m=40 s=18
